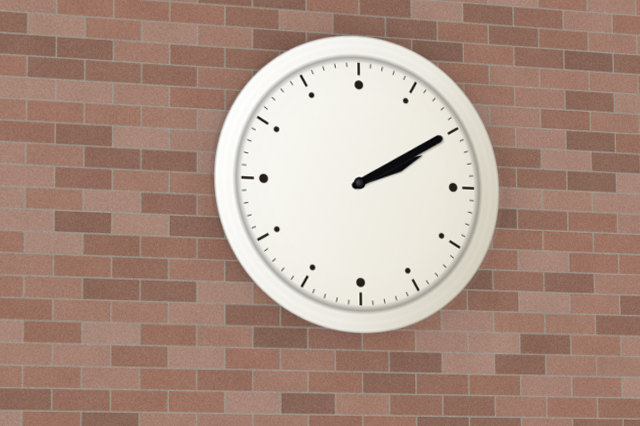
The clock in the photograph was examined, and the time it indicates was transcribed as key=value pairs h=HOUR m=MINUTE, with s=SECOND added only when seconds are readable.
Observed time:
h=2 m=10
